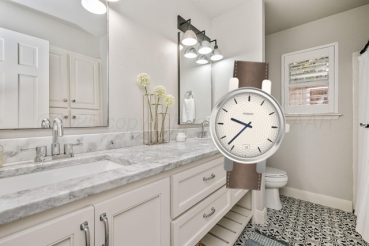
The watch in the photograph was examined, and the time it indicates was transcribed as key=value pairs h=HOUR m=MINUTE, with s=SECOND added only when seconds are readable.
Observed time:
h=9 m=37
